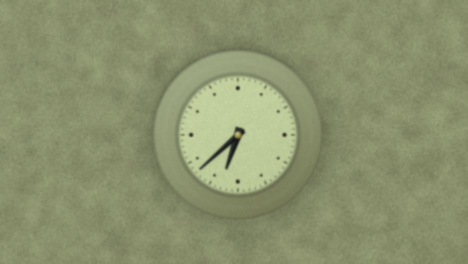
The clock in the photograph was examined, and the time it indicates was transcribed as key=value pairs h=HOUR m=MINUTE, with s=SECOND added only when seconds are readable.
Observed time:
h=6 m=38
